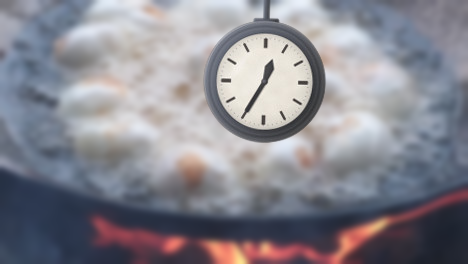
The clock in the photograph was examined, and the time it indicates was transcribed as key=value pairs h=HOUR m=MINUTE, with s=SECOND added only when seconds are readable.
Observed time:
h=12 m=35
